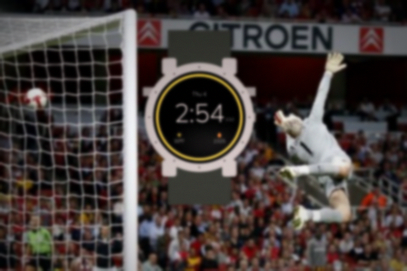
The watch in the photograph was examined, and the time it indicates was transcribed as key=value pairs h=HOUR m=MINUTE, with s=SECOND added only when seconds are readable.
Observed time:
h=2 m=54
